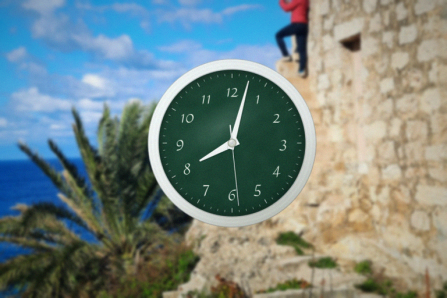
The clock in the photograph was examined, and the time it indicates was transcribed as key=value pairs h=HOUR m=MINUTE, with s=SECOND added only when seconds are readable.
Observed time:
h=8 m=2 s=29
